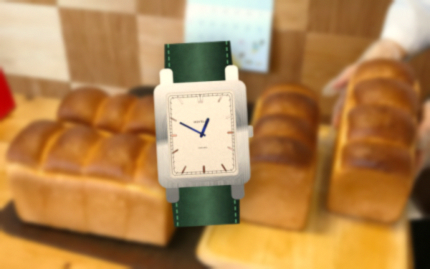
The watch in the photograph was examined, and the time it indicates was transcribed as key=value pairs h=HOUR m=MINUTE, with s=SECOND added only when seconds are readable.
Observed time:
h=12 m=50
